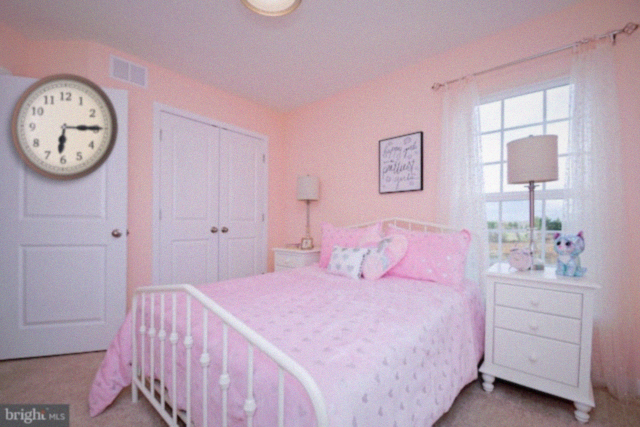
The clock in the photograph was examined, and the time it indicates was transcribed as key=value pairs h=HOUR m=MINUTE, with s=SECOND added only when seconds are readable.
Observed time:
h=6 m=15
